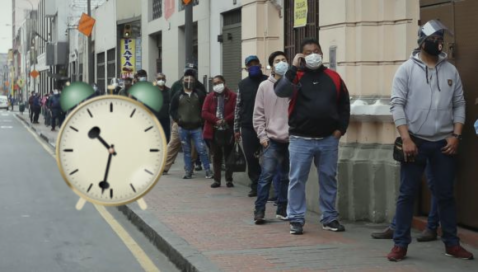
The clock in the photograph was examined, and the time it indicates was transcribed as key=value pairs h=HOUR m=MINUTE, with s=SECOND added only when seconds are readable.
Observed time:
h=10 m=32
